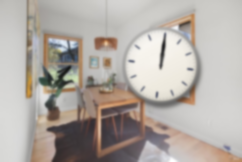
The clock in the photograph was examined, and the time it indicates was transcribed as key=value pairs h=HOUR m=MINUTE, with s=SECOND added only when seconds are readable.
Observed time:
h=12 m=0
